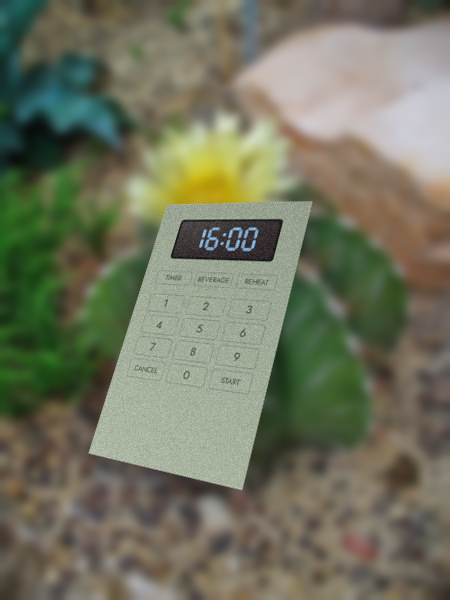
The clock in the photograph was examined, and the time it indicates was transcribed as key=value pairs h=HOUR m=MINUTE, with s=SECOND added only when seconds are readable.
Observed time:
h=16 m=0
